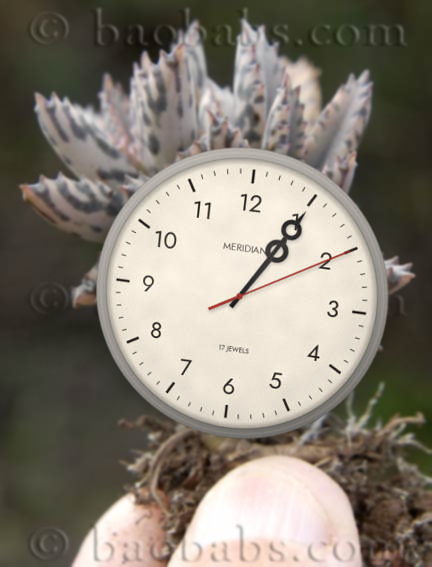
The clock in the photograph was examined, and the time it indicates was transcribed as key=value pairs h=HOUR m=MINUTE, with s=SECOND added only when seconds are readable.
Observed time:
h=1 m=5 s=10
